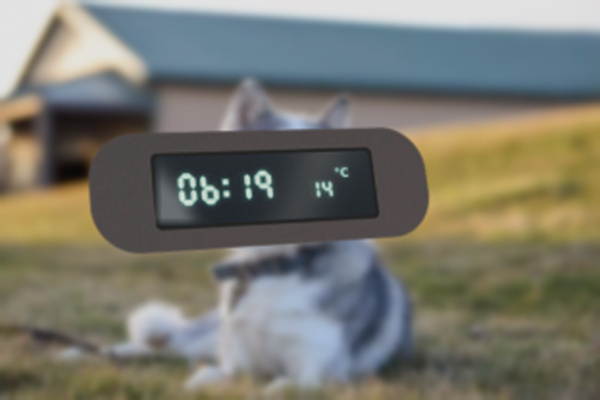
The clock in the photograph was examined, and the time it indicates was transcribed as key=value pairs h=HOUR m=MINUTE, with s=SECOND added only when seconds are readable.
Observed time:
h=6 m=19
